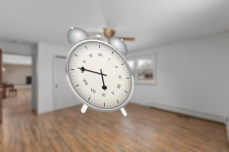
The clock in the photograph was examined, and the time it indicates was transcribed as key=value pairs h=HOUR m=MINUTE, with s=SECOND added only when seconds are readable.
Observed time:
h=5 m=46
